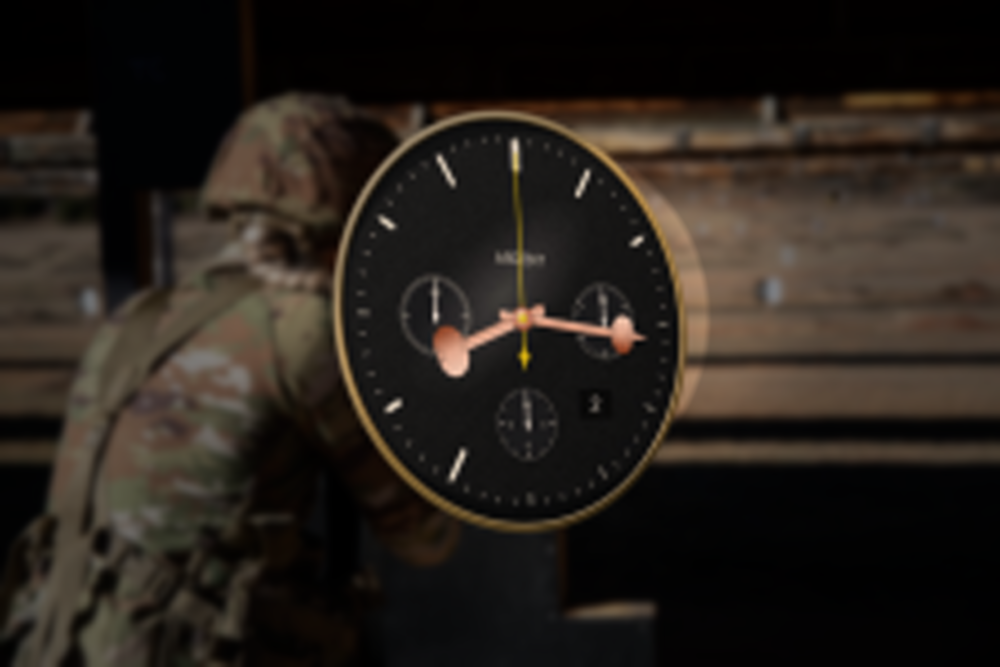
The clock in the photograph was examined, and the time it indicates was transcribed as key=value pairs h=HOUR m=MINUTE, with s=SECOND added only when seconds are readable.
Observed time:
h=8 m=16
